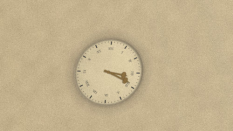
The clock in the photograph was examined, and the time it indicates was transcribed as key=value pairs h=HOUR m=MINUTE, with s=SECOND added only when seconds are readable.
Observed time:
h=3 m=19
